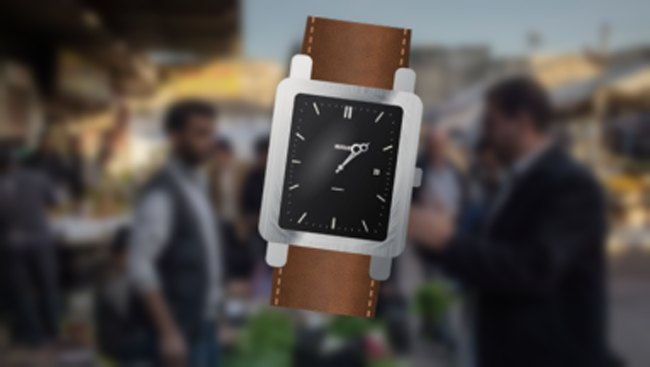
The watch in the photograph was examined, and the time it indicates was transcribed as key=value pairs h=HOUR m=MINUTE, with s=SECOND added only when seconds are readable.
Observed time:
h=1 m=7
